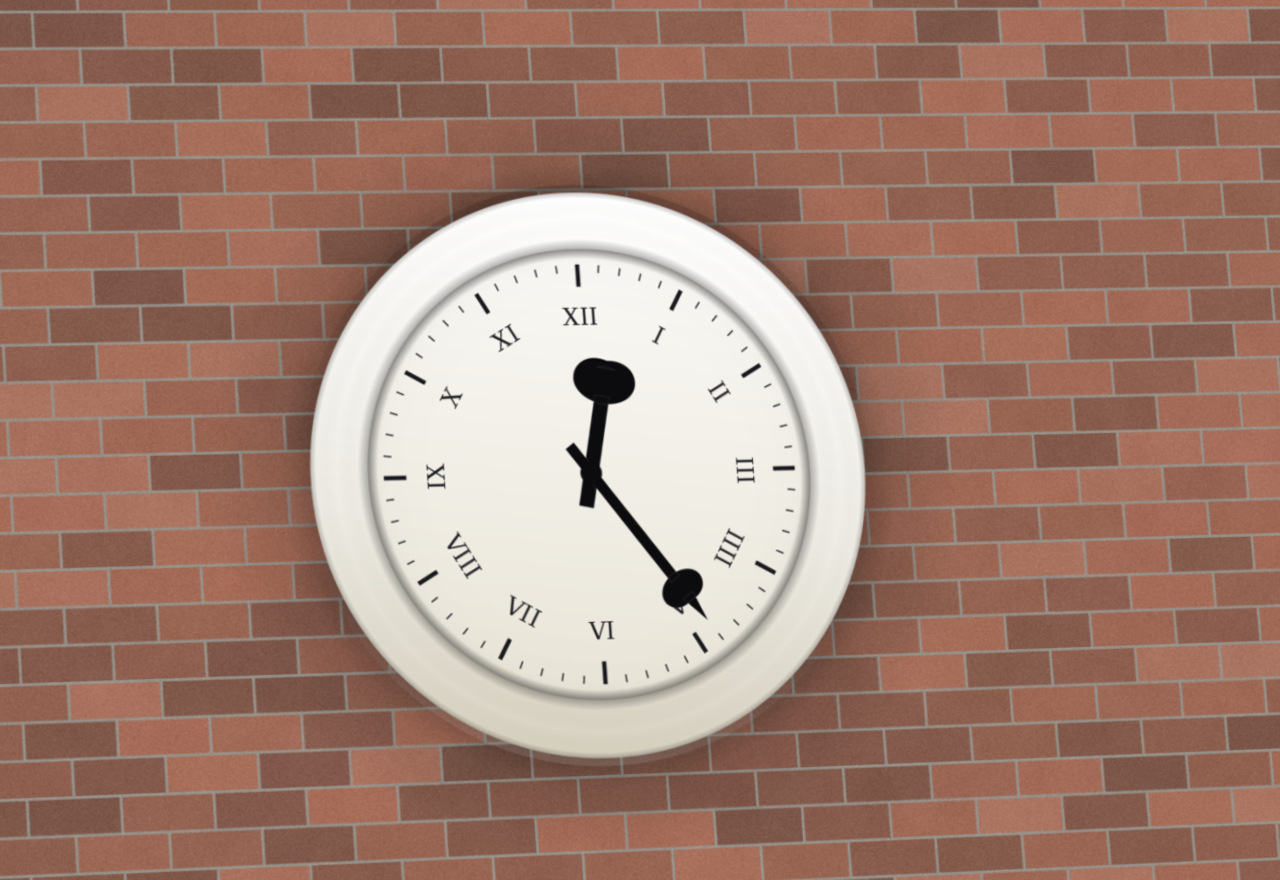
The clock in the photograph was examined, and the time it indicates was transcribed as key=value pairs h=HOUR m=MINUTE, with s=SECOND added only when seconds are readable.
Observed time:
h=12 m=24
